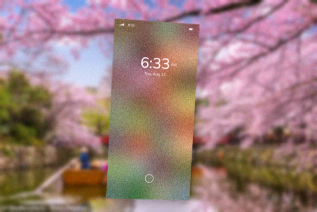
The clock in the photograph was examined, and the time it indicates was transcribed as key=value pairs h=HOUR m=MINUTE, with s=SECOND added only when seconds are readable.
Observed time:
h=6 m=33
